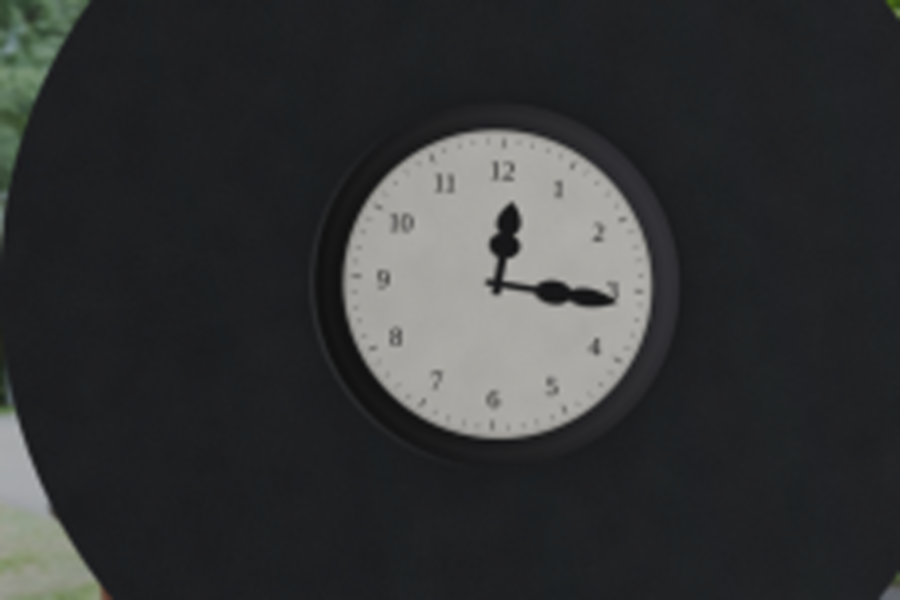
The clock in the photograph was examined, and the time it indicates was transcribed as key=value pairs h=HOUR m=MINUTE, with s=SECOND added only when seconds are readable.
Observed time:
h=12 m=16
